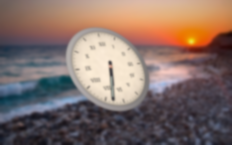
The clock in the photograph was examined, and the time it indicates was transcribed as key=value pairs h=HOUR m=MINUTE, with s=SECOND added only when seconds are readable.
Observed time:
h=6 m=33
